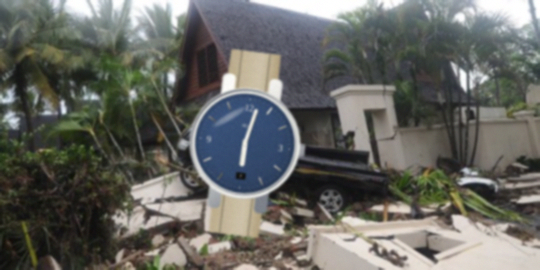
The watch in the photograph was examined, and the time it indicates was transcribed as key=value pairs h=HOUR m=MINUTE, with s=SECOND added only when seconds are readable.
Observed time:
h=6 m=2
